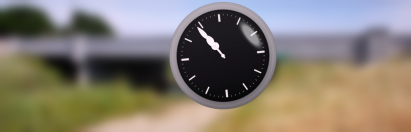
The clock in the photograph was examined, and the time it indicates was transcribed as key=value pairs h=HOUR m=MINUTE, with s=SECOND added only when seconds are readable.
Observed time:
h=10 m=54
